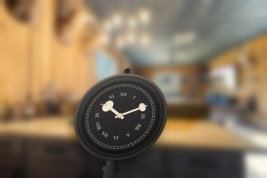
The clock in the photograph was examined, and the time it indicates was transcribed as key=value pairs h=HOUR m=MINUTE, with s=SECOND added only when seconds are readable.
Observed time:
h=10 m=11
